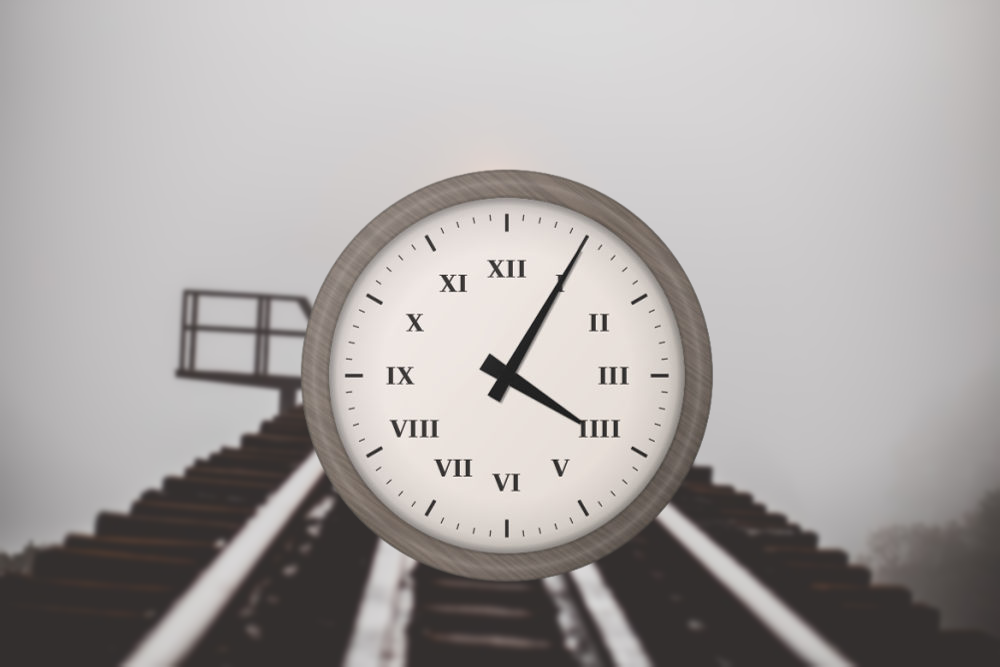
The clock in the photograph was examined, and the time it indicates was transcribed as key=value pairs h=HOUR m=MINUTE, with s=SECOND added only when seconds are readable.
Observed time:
h=4 m=5
